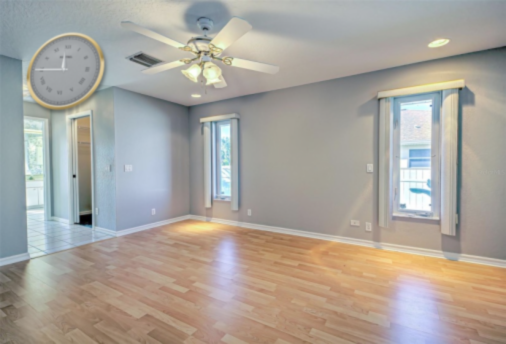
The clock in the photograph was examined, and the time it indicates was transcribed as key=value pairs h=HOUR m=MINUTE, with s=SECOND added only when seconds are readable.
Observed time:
h=11 m=45
